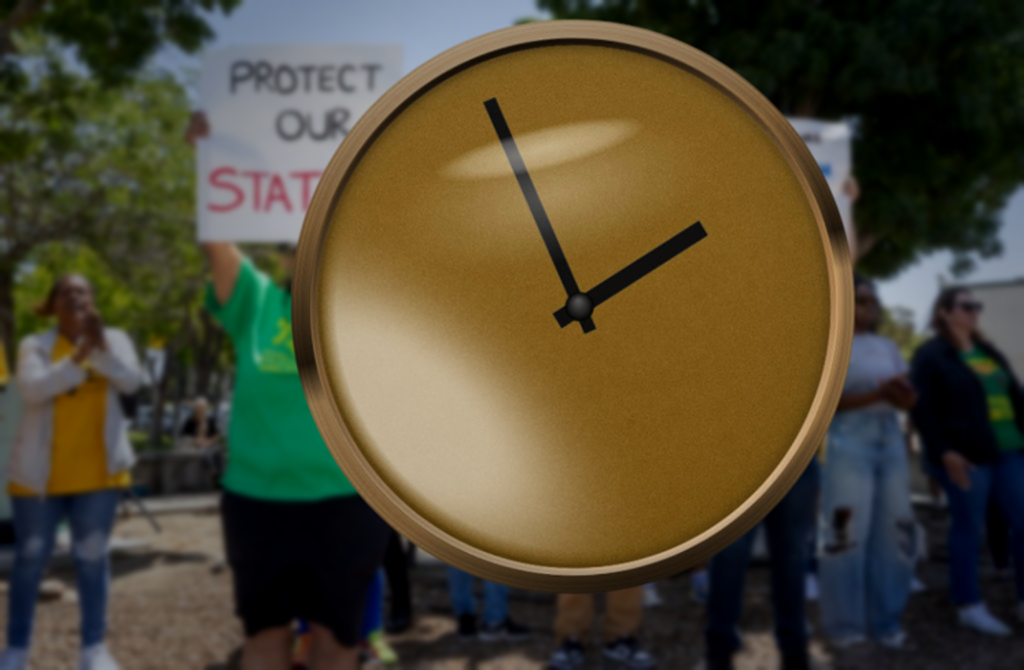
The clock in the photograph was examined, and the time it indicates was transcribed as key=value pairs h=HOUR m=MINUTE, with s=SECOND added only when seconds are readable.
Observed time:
h=1 m=56
